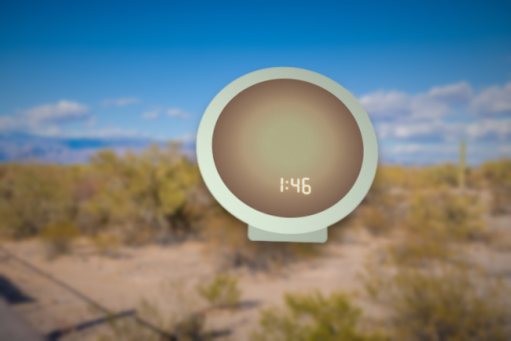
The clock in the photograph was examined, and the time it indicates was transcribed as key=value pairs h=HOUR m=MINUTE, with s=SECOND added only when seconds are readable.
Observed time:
h=1 m=46
